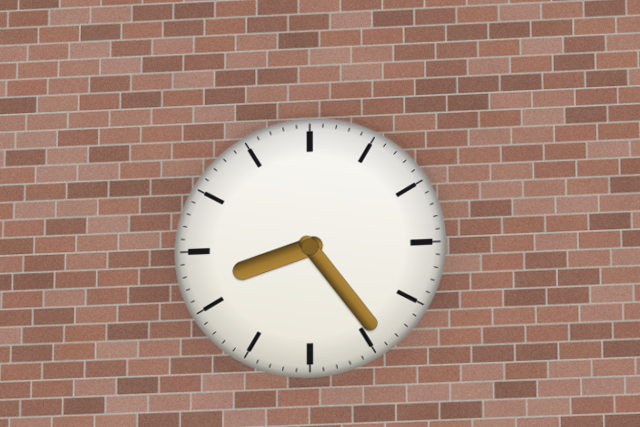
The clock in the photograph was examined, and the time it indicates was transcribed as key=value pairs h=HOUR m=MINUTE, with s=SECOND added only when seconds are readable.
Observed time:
h=8 m=24
